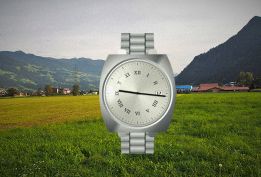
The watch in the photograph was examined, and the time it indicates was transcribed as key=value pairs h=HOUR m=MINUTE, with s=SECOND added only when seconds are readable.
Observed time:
h=9 m=16
